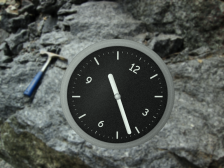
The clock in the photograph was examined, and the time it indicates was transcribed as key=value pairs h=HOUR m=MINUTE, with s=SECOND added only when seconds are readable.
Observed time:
h=10 m=22
